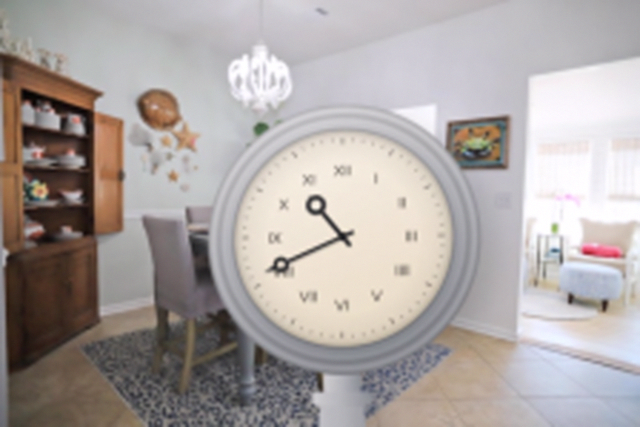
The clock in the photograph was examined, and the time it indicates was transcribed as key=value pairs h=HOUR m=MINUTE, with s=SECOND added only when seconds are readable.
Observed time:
h=10 m=41
